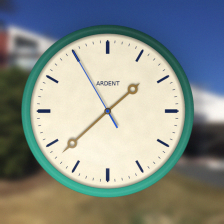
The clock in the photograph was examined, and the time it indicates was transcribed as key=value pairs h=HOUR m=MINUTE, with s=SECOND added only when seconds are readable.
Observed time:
h=1 m=37 s=55
